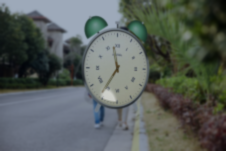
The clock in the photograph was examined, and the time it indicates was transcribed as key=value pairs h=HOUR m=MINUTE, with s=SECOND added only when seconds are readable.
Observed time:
h=11 m=36
